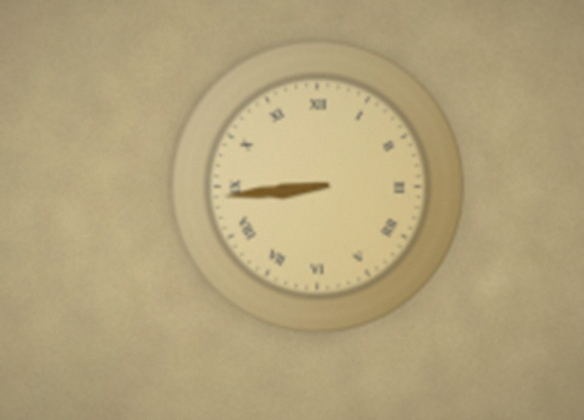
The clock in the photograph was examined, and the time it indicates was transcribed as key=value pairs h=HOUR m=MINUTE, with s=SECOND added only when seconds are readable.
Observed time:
h=8 m=44
